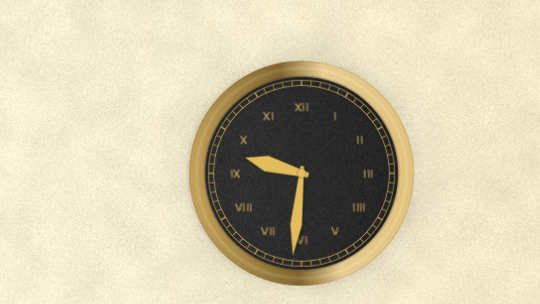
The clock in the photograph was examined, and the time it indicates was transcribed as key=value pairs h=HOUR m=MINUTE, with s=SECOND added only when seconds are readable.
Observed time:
h=9 m=31
